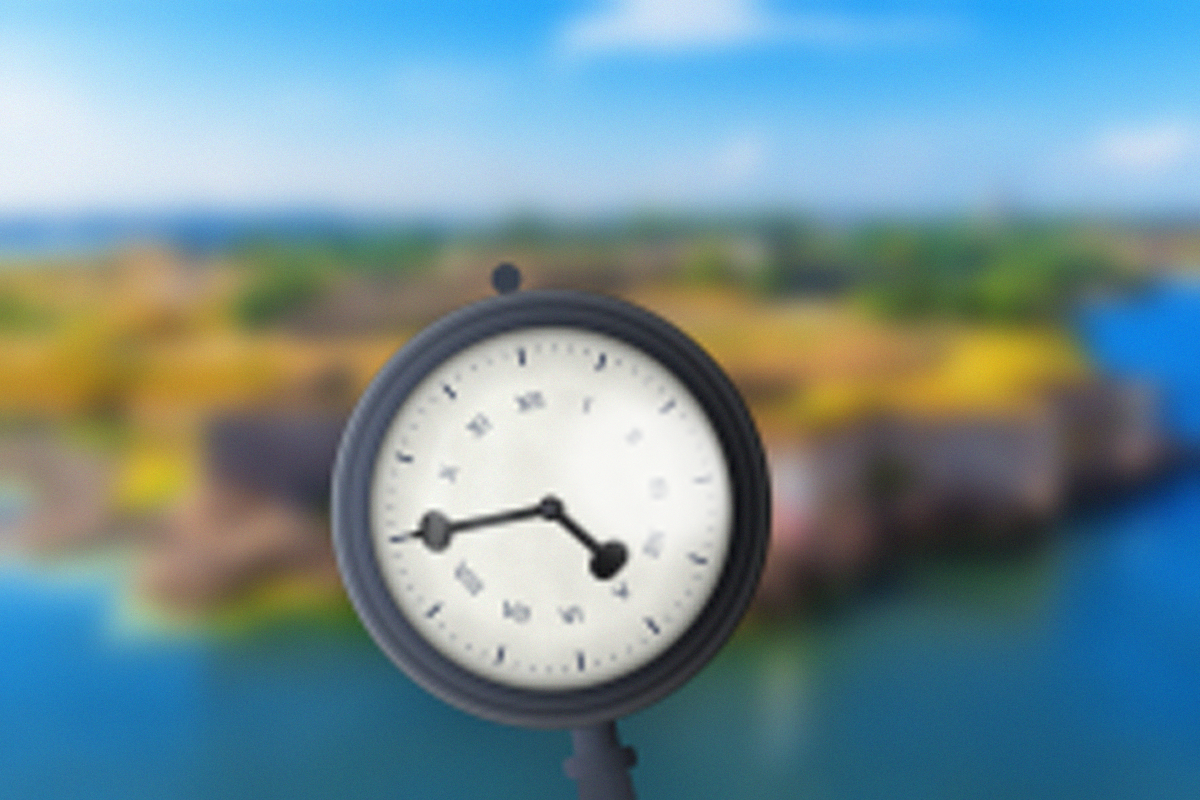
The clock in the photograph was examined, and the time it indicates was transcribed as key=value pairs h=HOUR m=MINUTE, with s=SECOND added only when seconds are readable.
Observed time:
h=4 m=45
